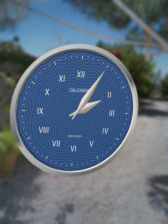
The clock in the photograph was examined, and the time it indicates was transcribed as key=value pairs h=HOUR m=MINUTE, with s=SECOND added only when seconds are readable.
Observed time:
h=2 m=5
